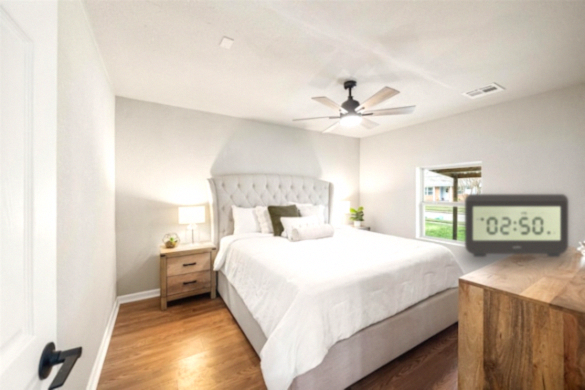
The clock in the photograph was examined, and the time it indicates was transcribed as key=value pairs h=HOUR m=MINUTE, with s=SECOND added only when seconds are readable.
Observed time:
h=2 m=50
